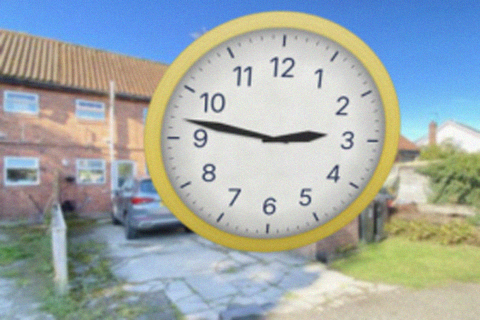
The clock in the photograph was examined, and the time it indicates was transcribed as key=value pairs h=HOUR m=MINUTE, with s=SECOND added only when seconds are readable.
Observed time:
h=2 m=47
